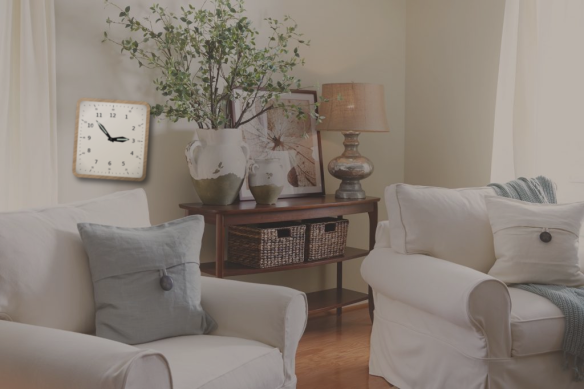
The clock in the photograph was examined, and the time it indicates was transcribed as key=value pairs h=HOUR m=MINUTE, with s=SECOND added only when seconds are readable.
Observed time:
h=2 m=53
